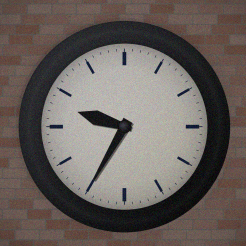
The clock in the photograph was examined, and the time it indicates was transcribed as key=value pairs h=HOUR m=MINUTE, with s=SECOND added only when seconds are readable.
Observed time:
h=9 m=35
